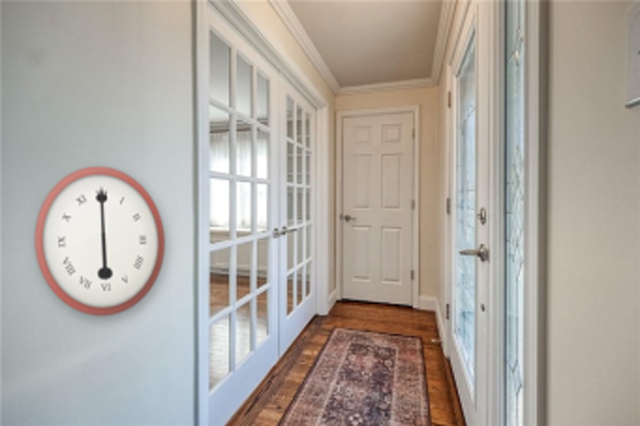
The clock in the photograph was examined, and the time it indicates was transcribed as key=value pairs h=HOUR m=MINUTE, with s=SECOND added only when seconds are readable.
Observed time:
h=6 m=0
